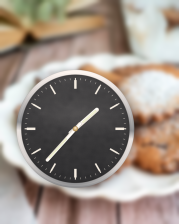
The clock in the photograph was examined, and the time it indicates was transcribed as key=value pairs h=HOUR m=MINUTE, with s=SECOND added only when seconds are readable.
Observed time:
h=1 m=37
